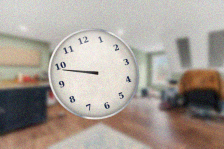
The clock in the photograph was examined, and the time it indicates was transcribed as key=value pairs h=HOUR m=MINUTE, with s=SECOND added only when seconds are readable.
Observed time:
h=9 m=49
